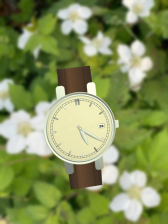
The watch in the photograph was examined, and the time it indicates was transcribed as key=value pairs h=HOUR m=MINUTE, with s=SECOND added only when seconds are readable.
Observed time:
h=5 m=21
